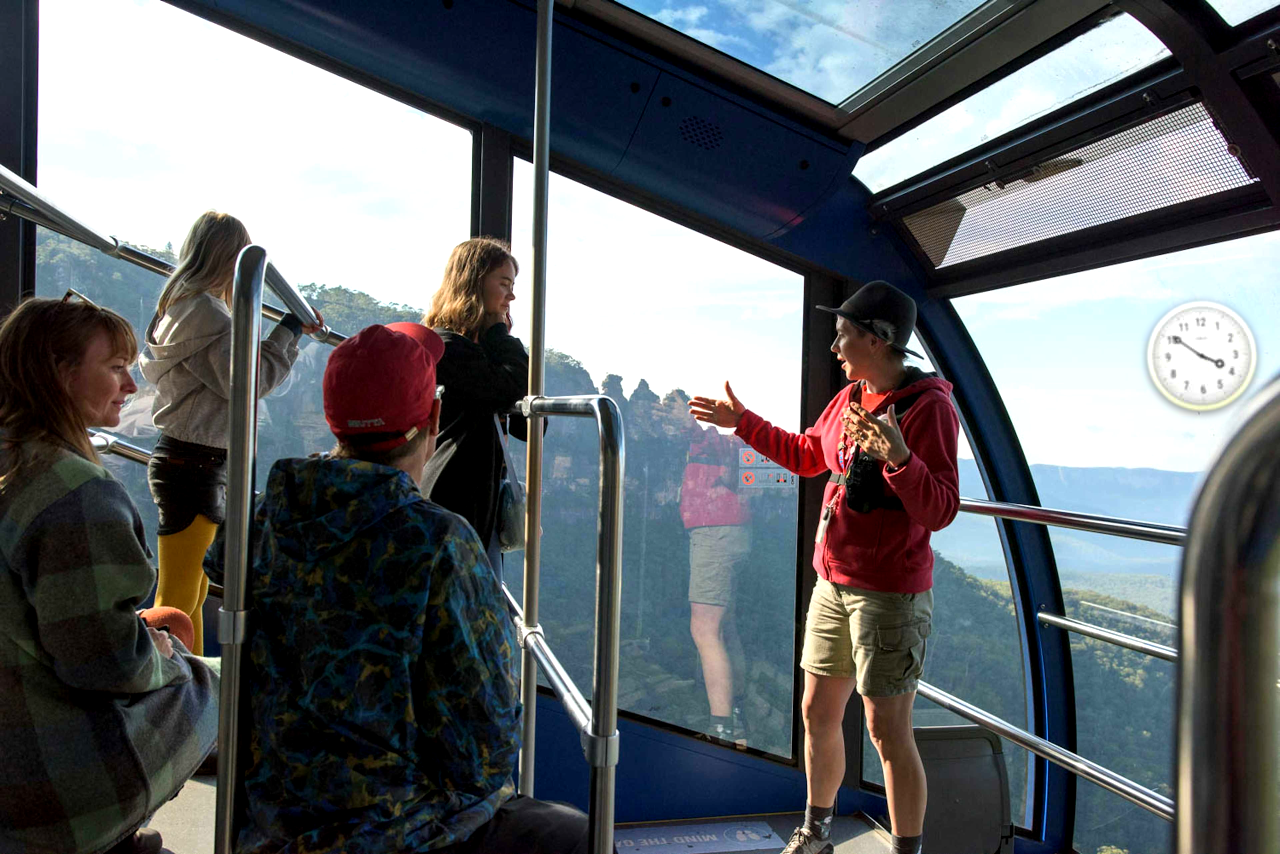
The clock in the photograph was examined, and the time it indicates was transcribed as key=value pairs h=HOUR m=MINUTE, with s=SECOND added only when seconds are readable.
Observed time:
h=3 m=51
